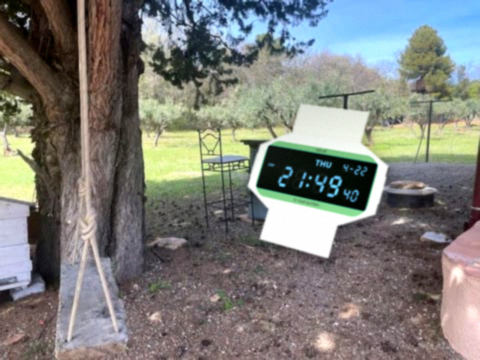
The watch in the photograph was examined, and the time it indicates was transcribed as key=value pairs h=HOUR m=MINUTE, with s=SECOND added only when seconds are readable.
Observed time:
h=21 m=49 s=40
